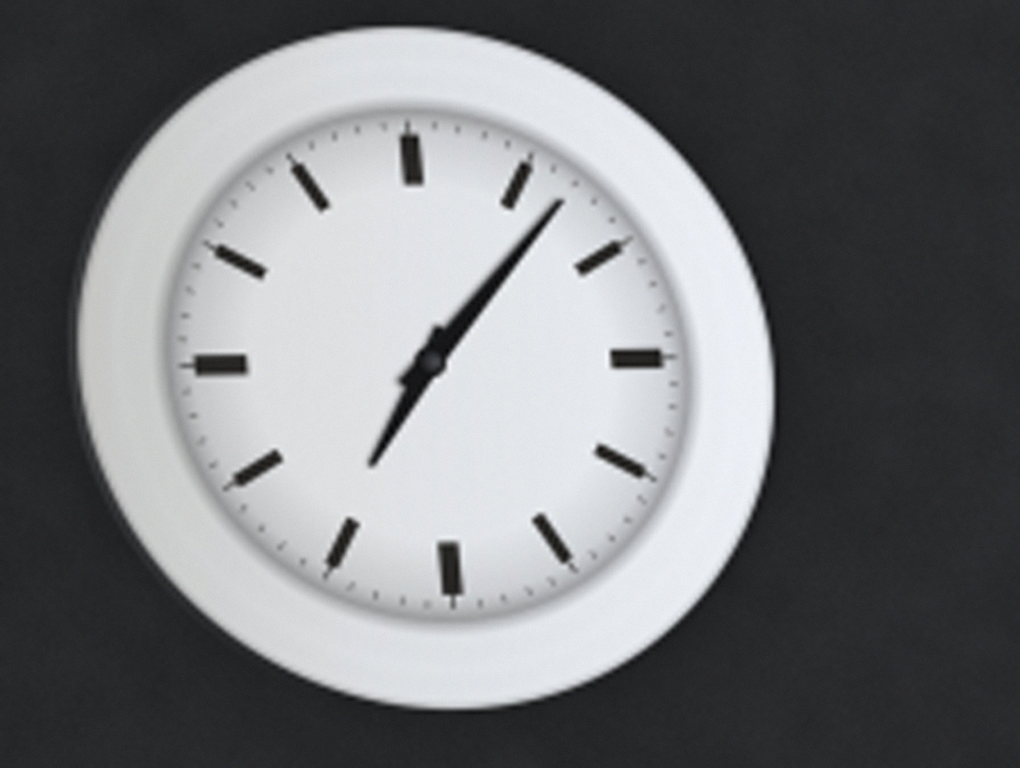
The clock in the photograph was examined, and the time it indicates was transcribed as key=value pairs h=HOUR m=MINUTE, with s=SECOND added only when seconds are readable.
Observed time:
h=7 m=7
